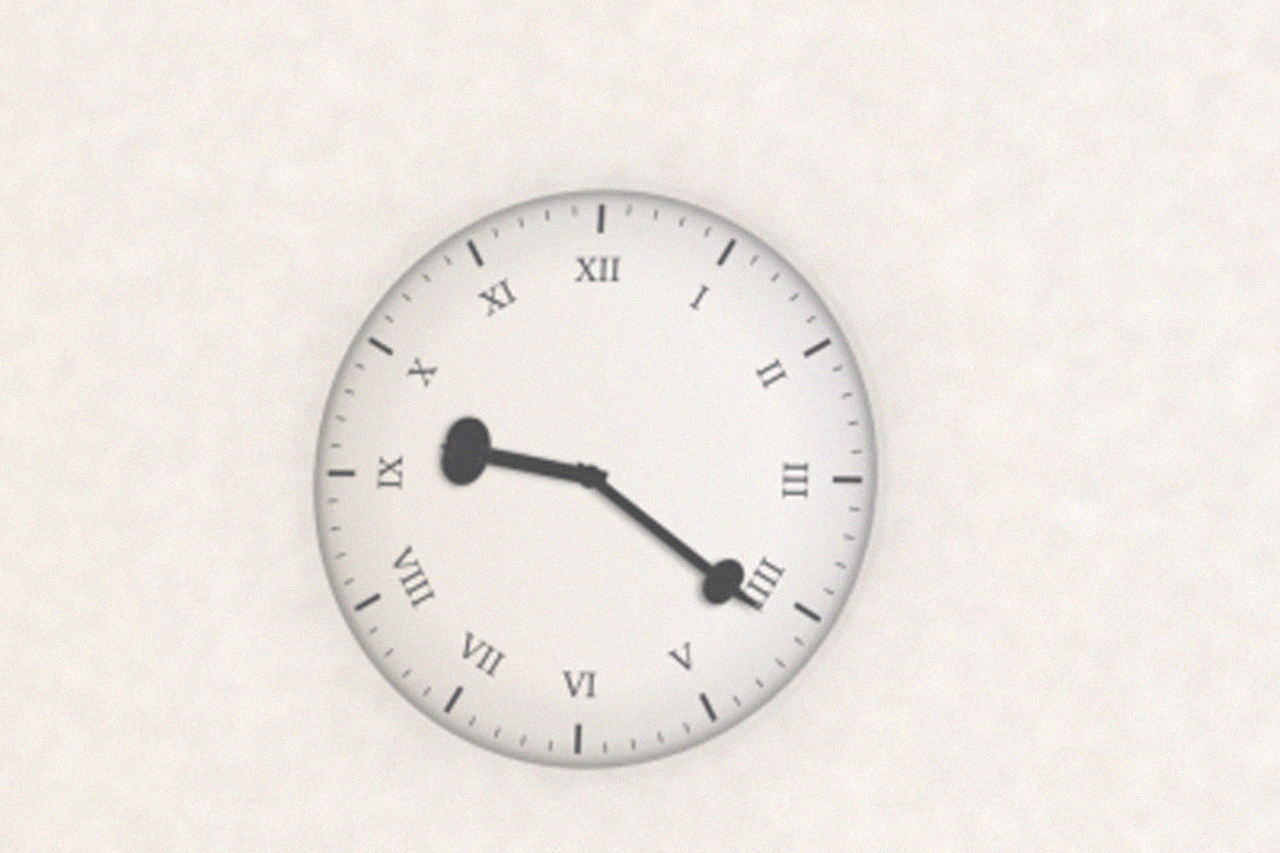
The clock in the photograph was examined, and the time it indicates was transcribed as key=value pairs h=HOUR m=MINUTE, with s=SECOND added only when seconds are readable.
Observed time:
h=9 m=21
